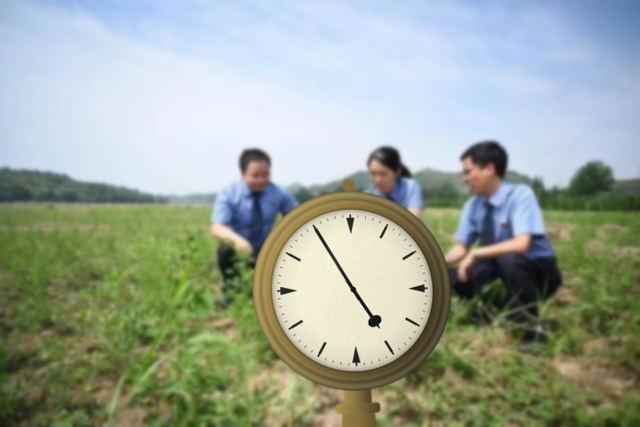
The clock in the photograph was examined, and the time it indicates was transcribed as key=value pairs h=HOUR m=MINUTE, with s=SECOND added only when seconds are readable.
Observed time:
h=4 m=55
